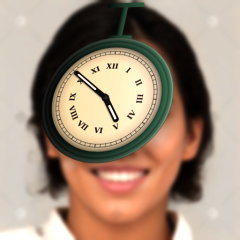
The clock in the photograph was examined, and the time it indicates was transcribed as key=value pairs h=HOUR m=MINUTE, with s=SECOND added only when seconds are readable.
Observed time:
h=4 m=51
